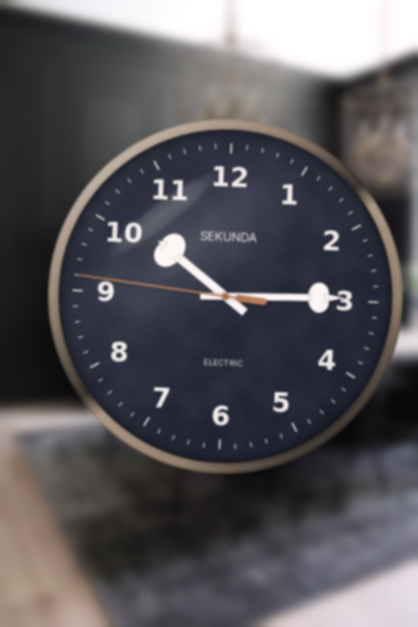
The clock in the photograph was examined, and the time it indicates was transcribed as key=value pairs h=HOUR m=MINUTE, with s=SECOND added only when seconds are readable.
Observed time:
h=10 m=14 s=46
